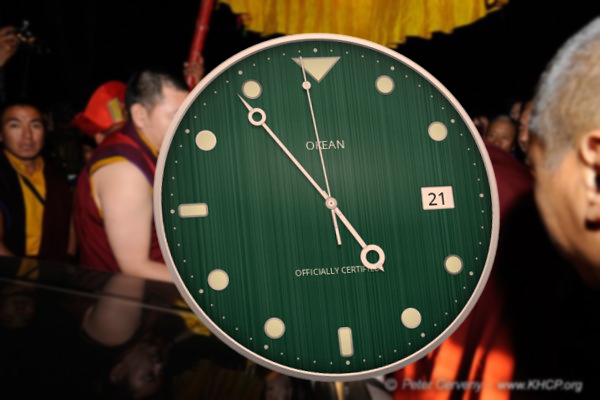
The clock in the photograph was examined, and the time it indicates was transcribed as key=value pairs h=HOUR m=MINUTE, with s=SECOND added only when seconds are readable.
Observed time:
h=4 m=53 s=59
